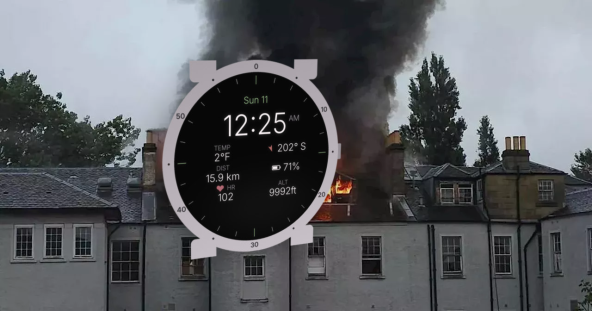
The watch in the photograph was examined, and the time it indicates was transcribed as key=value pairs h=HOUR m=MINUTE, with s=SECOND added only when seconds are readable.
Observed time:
h=12 m=25
